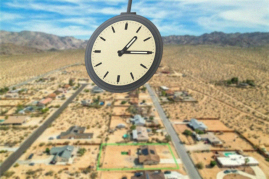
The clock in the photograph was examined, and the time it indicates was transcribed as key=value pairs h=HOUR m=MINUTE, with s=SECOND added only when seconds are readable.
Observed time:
h=1 m=15
